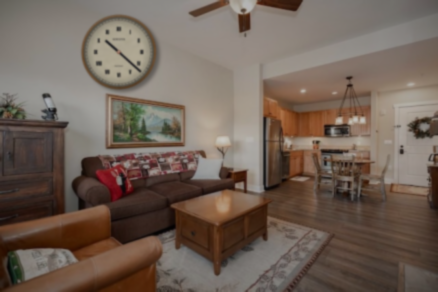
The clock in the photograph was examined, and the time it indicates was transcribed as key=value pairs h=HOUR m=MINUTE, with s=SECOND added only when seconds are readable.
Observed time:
h=10 m=22
